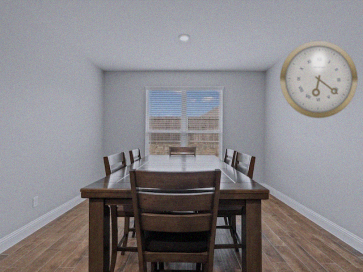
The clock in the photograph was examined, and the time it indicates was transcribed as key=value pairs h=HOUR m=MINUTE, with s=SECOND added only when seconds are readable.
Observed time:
h=6 m=21
